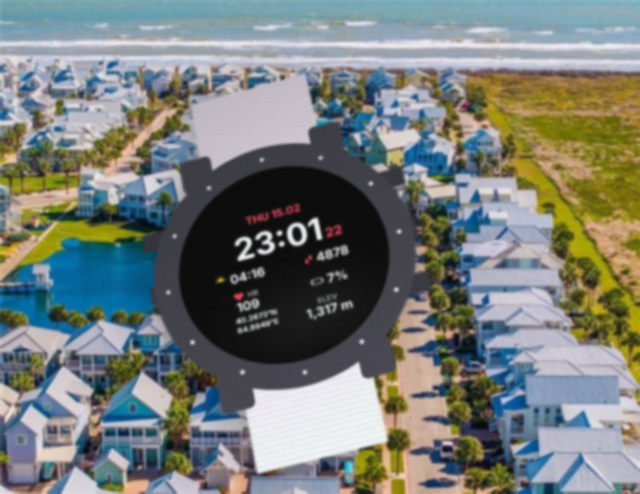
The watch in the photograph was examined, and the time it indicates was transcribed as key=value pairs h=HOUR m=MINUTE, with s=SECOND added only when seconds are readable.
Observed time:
h=23 m=1
